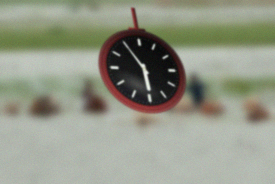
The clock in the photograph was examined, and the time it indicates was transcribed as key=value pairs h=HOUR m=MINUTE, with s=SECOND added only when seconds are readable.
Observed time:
h=5 m=55
